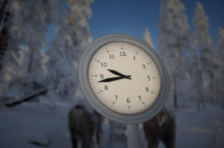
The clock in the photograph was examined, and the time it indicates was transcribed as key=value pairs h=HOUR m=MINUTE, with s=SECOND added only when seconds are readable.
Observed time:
h=9 m=43
